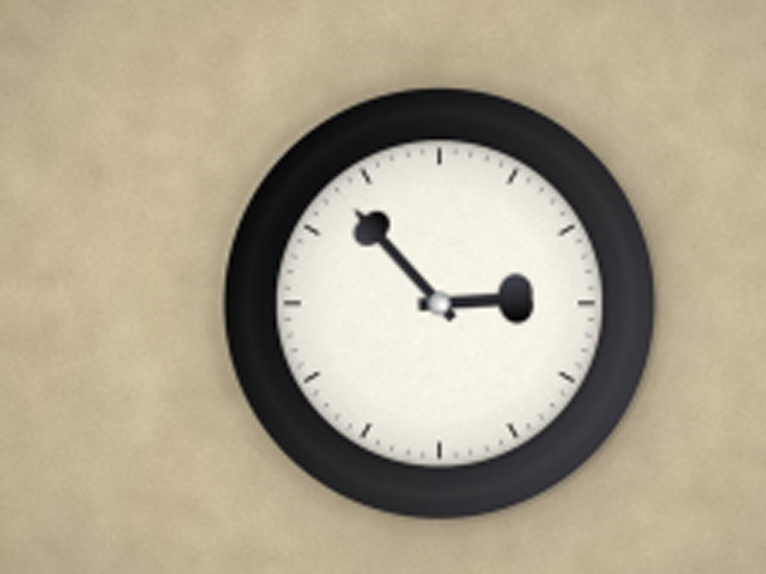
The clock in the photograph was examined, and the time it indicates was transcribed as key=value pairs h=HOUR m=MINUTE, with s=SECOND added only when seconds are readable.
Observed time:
h=2 m=53
